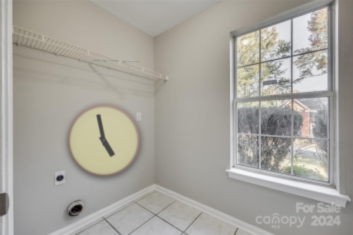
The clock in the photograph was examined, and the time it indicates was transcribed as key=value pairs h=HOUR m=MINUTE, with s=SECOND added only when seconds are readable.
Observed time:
h=4 m=58
